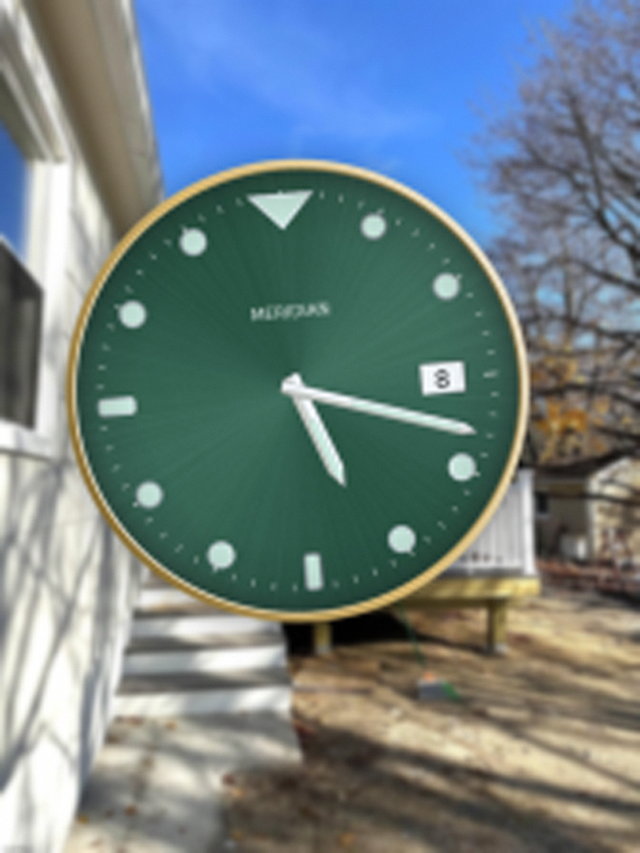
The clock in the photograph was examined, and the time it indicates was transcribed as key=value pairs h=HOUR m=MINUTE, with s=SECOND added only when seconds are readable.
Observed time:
h=5 m=18
